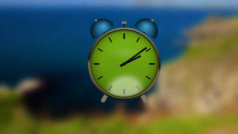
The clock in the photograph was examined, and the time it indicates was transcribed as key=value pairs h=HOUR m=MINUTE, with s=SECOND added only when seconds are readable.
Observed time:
h=2 m=9
